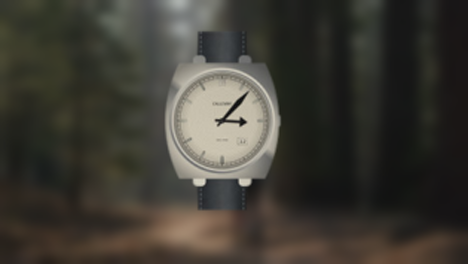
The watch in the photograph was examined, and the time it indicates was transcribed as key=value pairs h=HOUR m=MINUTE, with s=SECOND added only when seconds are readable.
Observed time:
h=3 m=7
